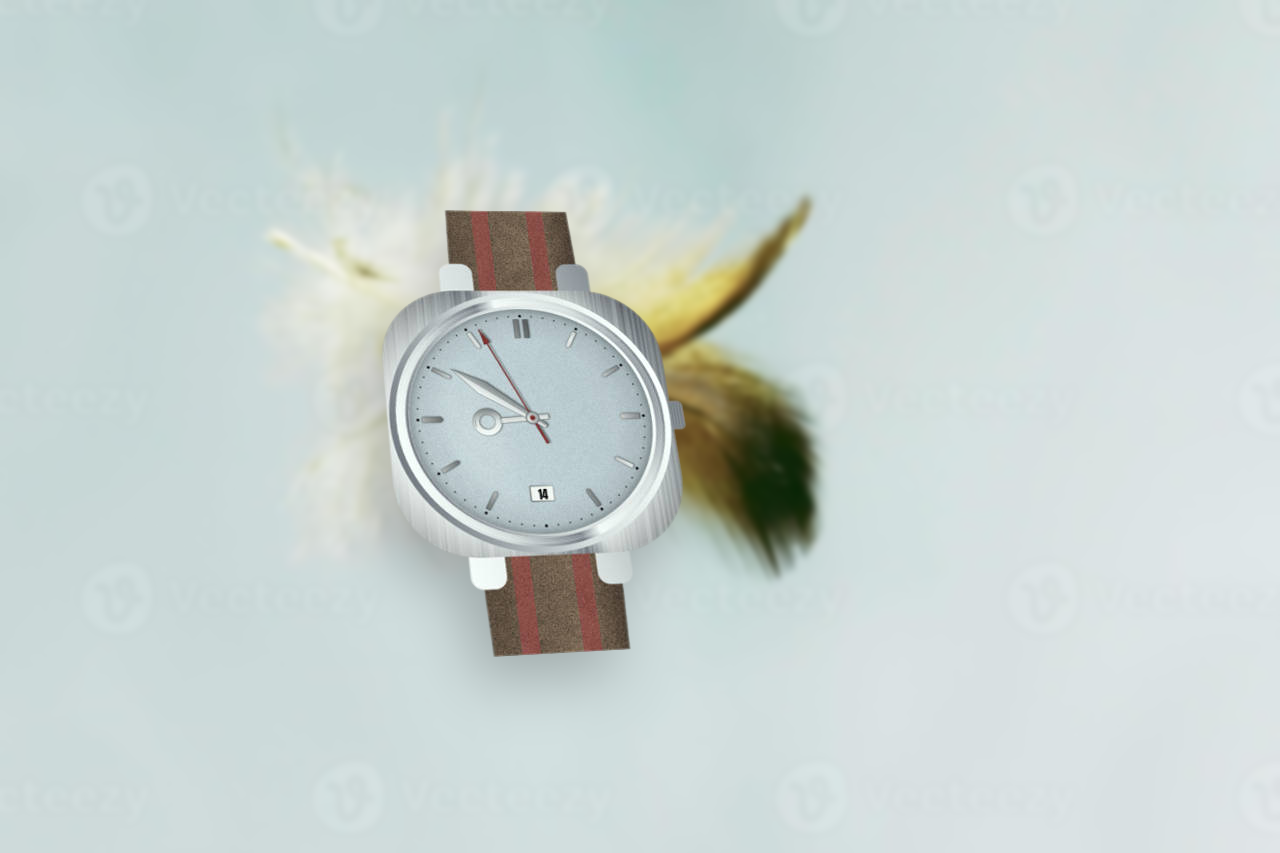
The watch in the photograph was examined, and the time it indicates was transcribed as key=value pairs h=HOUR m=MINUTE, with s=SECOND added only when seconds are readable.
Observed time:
h=8 m=50 s=56
